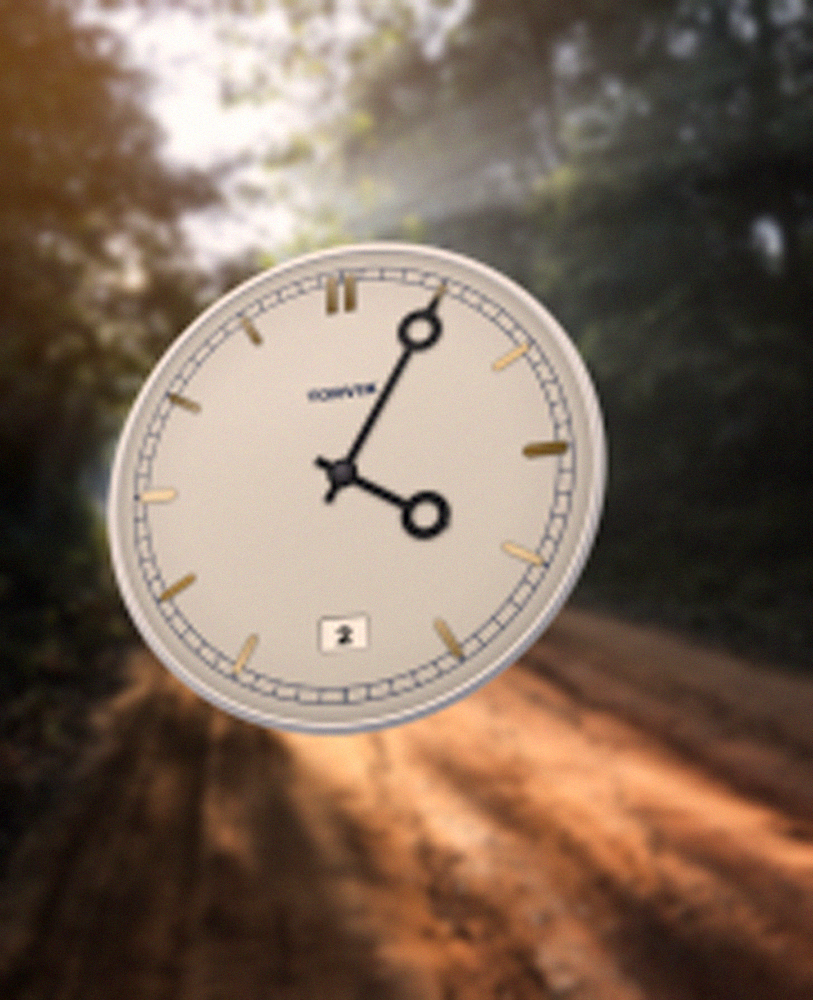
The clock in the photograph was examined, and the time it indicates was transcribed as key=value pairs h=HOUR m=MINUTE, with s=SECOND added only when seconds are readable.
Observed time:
h=4 m=5
